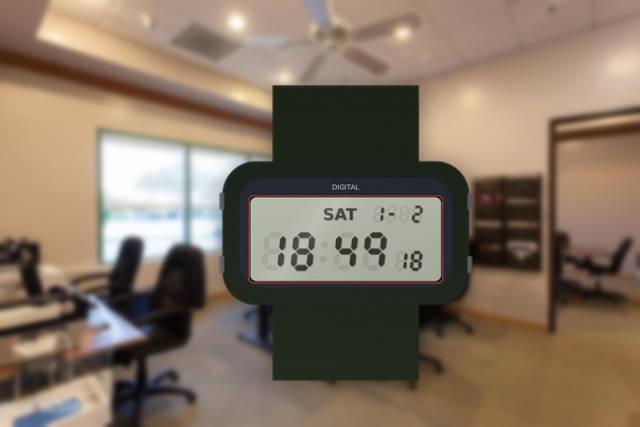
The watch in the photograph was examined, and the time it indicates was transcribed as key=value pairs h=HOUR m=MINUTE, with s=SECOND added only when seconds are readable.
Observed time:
h=18 m=49 s=18
